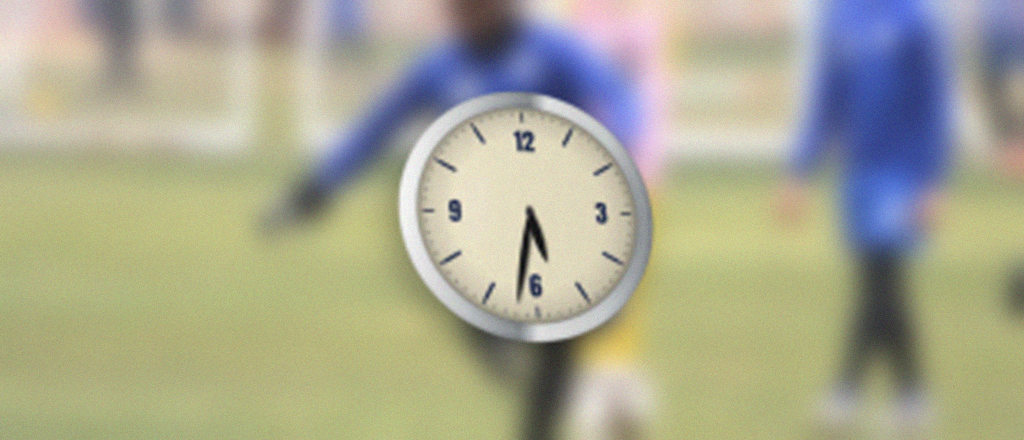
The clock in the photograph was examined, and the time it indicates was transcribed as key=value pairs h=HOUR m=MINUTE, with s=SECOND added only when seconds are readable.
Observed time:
h=5 m=32
